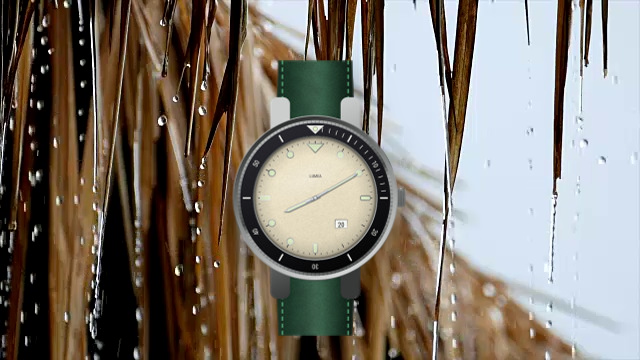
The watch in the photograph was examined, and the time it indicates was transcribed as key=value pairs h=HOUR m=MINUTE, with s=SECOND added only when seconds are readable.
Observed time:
h=8 m=10
